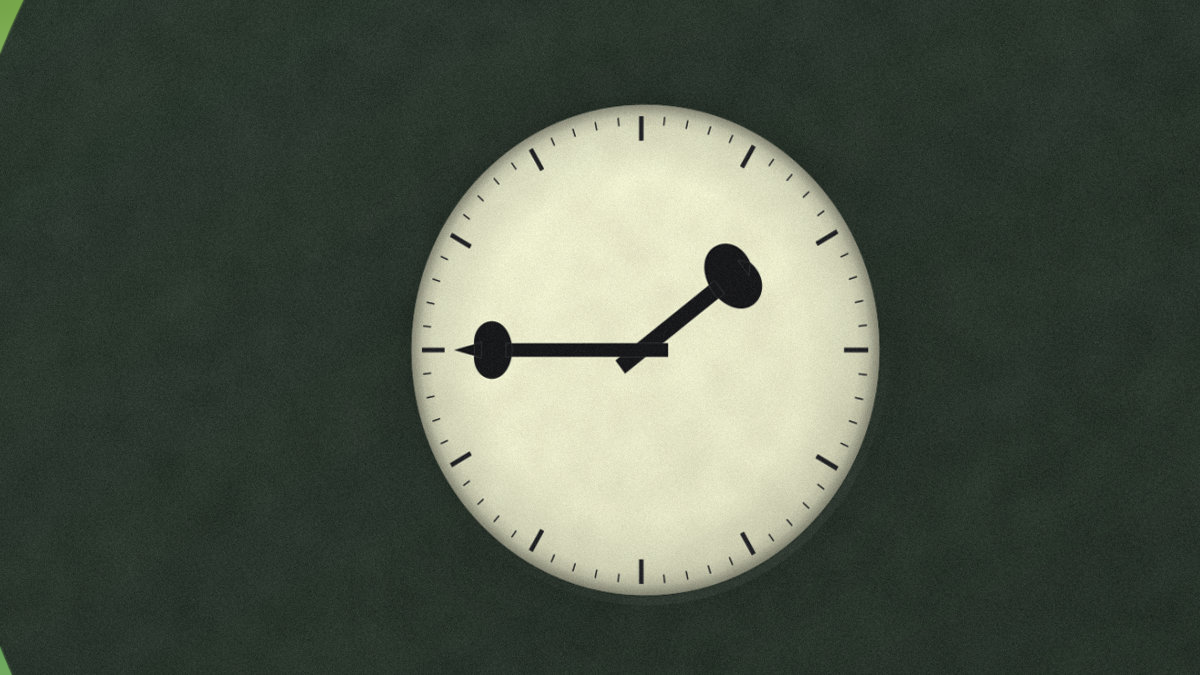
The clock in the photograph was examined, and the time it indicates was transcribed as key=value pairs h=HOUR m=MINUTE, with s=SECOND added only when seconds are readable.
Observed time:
h=1 m=45
